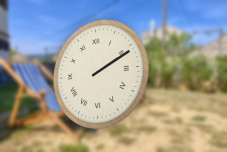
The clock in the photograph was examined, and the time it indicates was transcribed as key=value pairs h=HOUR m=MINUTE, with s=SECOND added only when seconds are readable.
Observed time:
h=2 m=11
